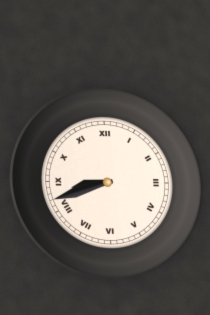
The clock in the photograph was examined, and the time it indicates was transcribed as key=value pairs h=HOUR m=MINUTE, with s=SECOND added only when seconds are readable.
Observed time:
h=8 m=42
